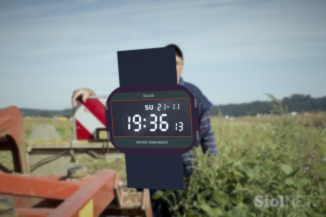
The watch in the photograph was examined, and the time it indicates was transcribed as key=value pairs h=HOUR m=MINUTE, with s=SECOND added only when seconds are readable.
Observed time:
h=19 m=36
